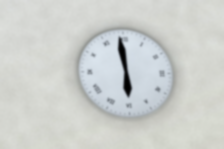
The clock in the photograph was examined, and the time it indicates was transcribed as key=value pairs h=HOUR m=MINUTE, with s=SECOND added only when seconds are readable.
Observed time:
h=5 m=59
